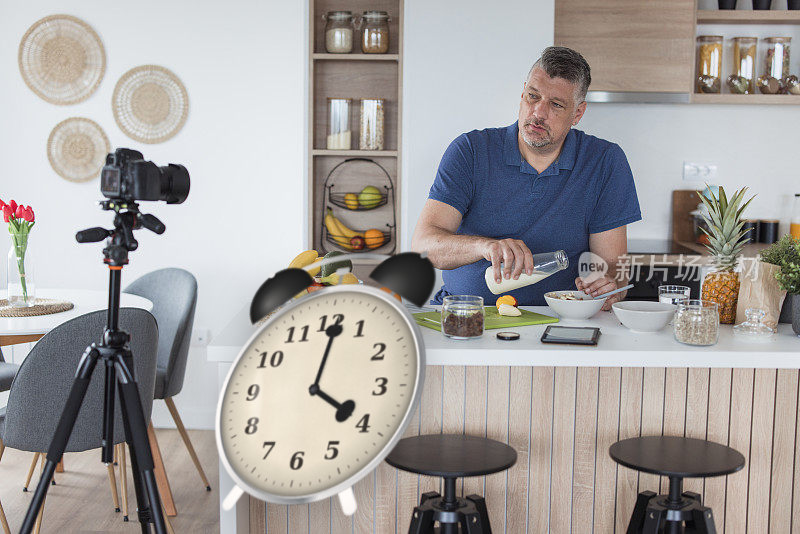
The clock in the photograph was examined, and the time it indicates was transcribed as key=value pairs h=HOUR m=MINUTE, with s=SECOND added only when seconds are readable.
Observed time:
h=4 m=1
